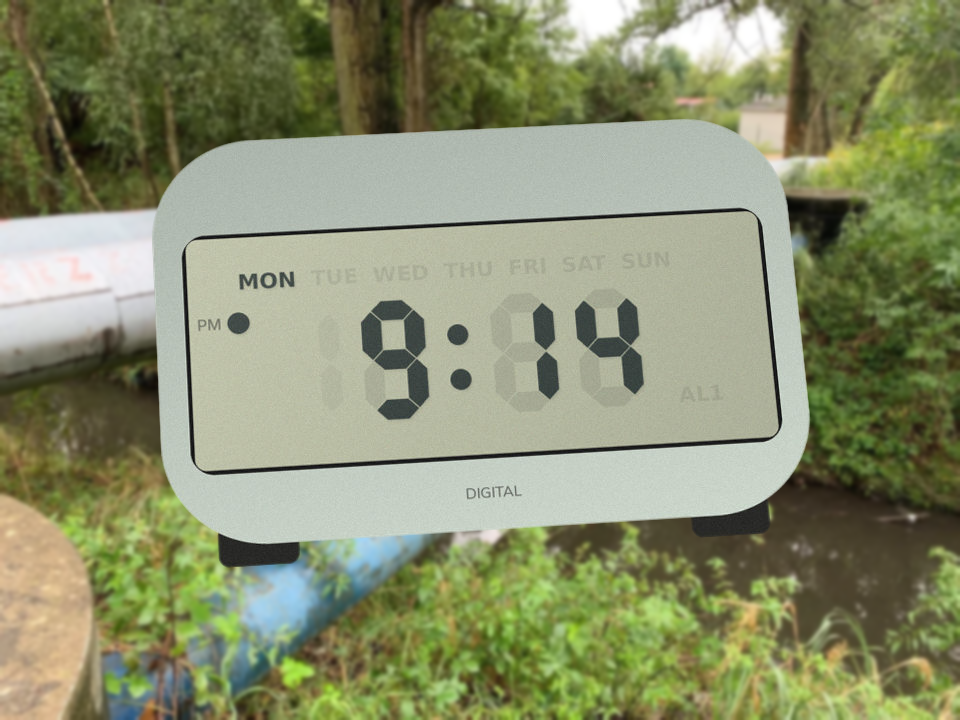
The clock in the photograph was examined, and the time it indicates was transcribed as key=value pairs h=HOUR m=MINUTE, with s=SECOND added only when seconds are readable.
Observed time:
h=9 m=14
